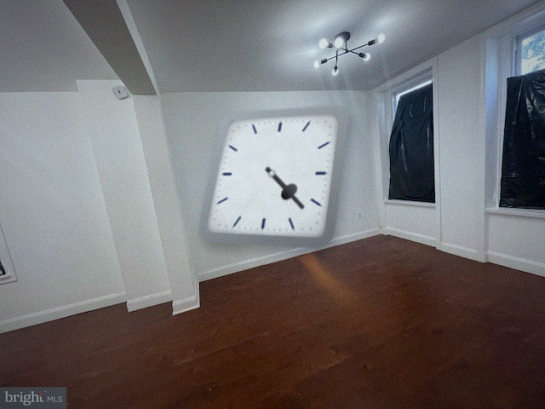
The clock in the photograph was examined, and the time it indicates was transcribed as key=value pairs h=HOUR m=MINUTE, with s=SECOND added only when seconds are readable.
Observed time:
h=4 m=22
